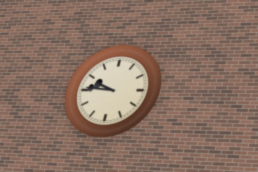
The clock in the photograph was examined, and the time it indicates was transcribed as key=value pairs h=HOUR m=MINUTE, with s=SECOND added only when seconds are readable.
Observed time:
h=9 m=46
